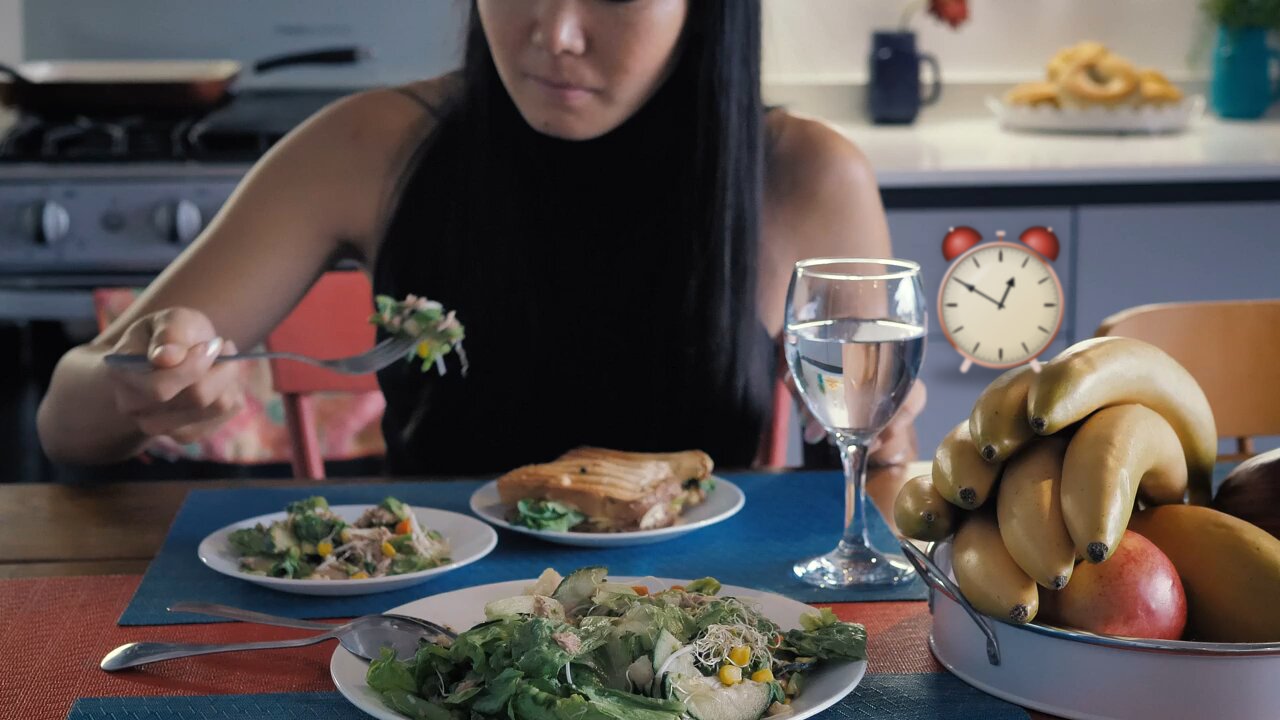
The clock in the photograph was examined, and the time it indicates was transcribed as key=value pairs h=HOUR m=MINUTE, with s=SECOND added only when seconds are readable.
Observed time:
h=12 m=50
